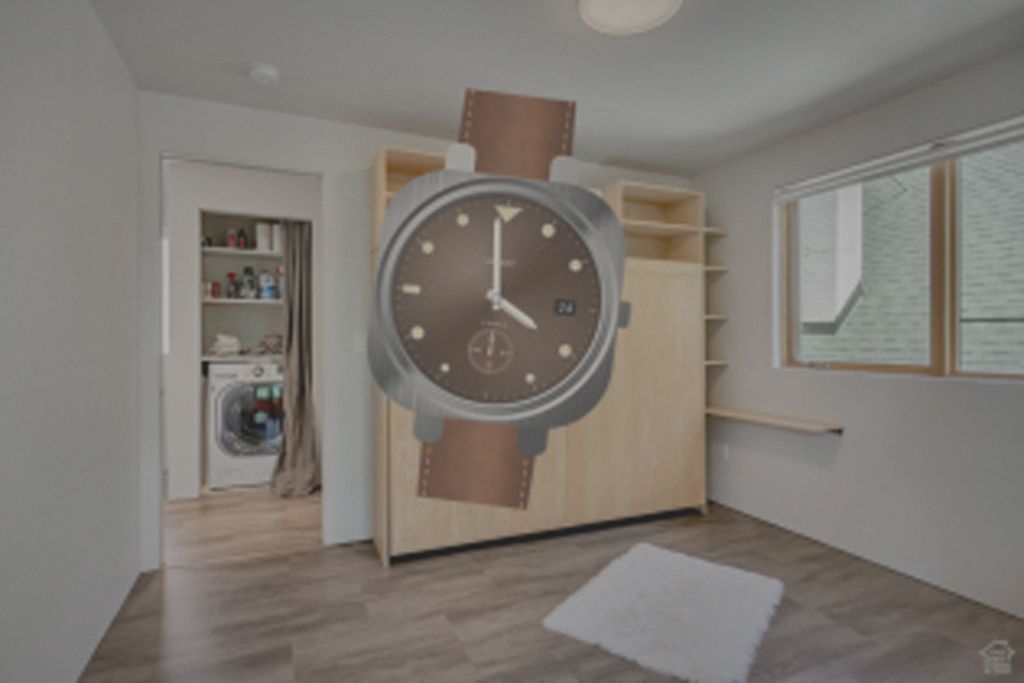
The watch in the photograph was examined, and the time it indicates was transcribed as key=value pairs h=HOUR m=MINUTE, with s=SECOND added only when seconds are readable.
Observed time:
h=3 m=59
